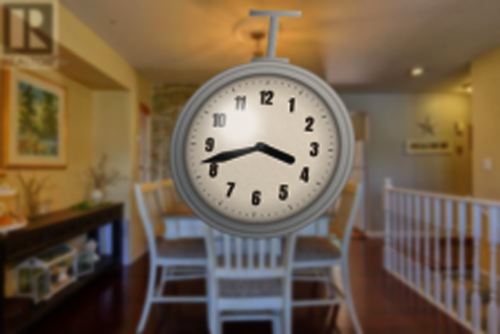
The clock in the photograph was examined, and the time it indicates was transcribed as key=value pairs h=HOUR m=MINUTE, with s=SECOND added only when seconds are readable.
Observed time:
h=3 m=42
